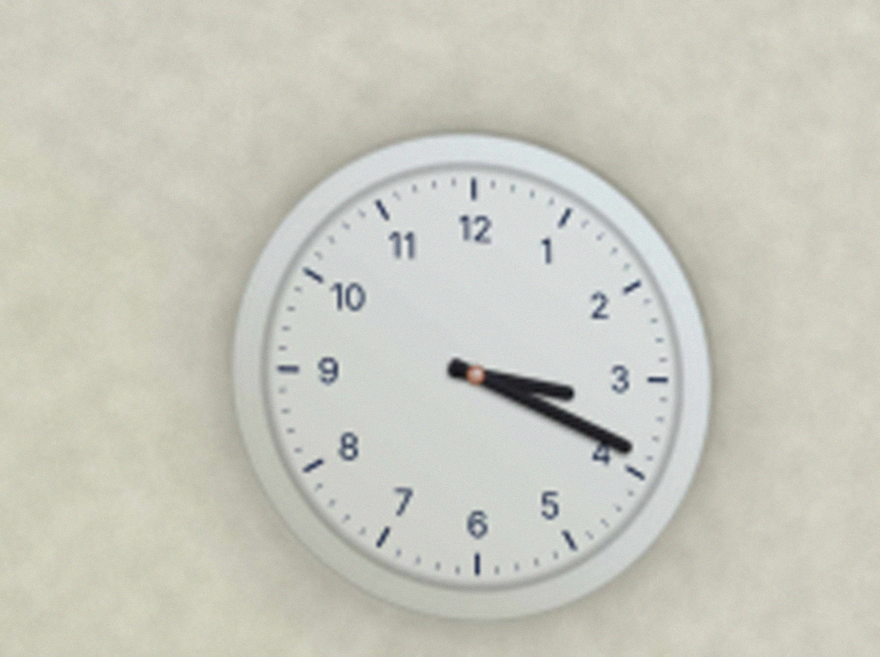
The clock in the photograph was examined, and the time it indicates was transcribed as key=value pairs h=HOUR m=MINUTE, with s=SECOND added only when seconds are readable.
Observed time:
h=3 m=19
